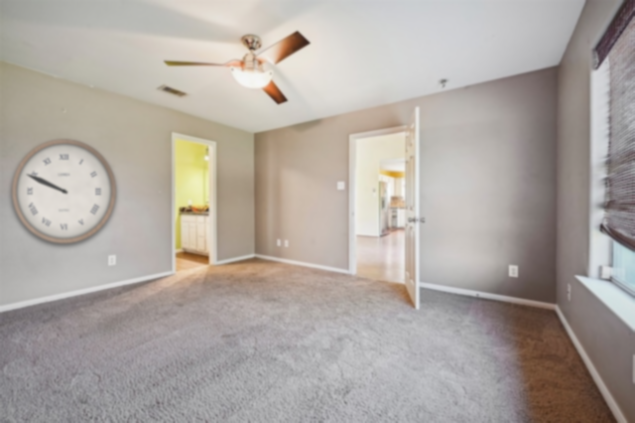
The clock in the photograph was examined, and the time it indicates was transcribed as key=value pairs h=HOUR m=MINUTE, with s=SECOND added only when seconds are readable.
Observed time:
h=9 m=49
